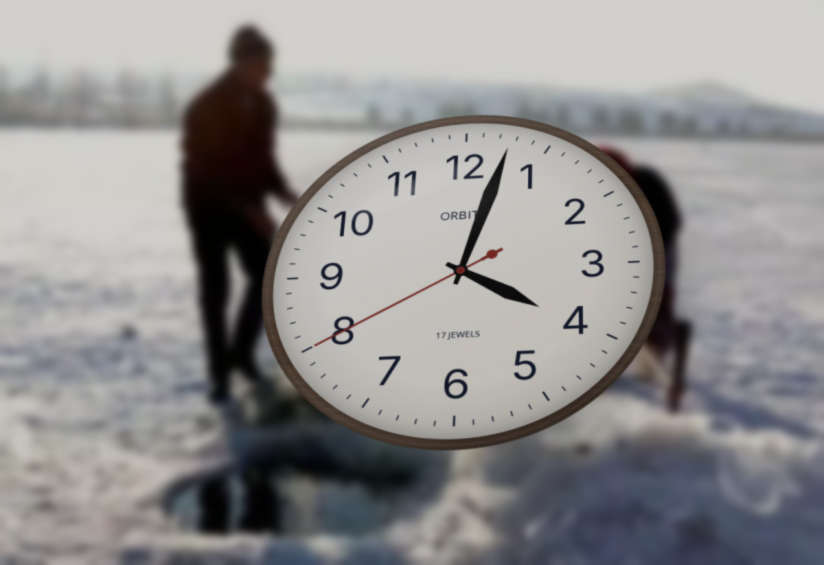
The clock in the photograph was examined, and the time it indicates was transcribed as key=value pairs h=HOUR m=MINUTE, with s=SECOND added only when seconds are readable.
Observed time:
h=4 m=2 s=40
